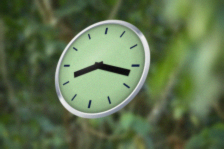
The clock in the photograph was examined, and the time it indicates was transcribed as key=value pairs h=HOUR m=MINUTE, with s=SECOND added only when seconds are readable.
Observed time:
h=8 m=17
